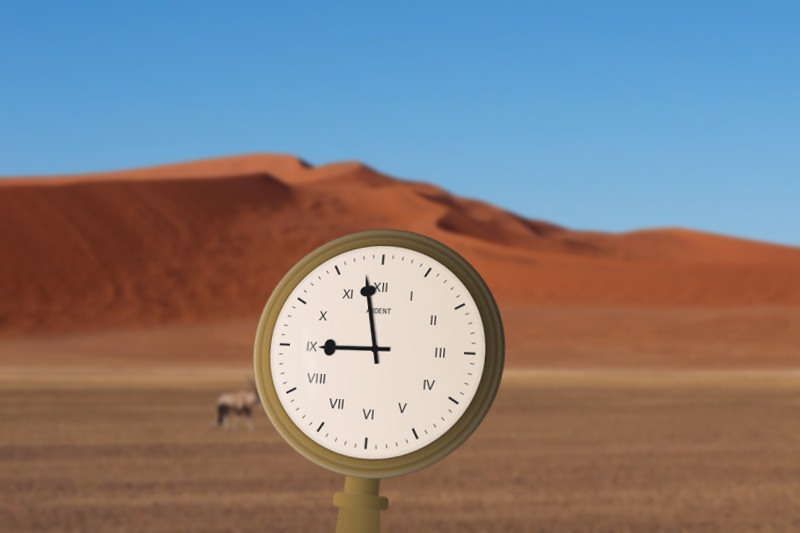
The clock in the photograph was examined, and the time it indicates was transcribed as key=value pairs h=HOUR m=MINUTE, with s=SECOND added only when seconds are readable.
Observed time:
h=8 m=58
